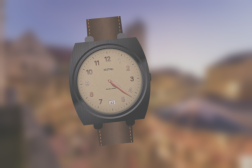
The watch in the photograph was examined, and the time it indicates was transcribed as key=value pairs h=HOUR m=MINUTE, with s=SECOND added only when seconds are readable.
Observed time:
h=4 m=22
